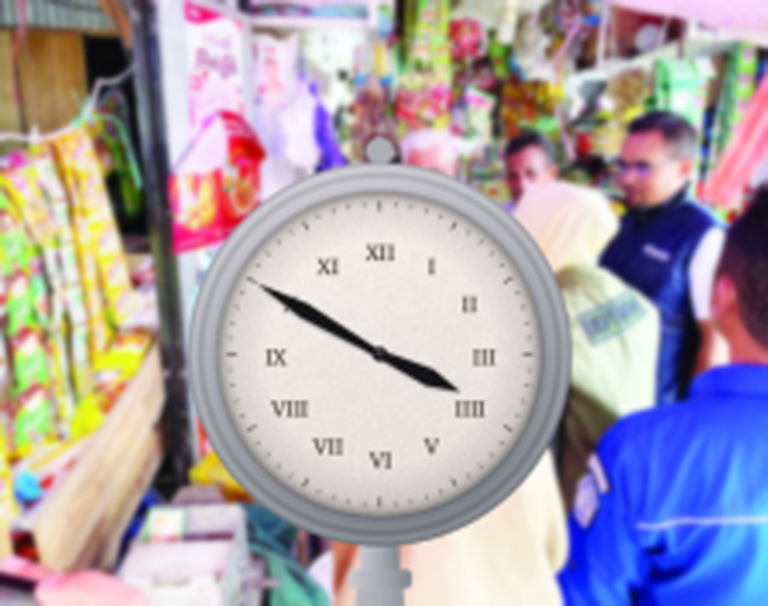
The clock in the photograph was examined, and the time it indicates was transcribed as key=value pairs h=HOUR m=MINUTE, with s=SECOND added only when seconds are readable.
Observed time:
h=3 m=50
